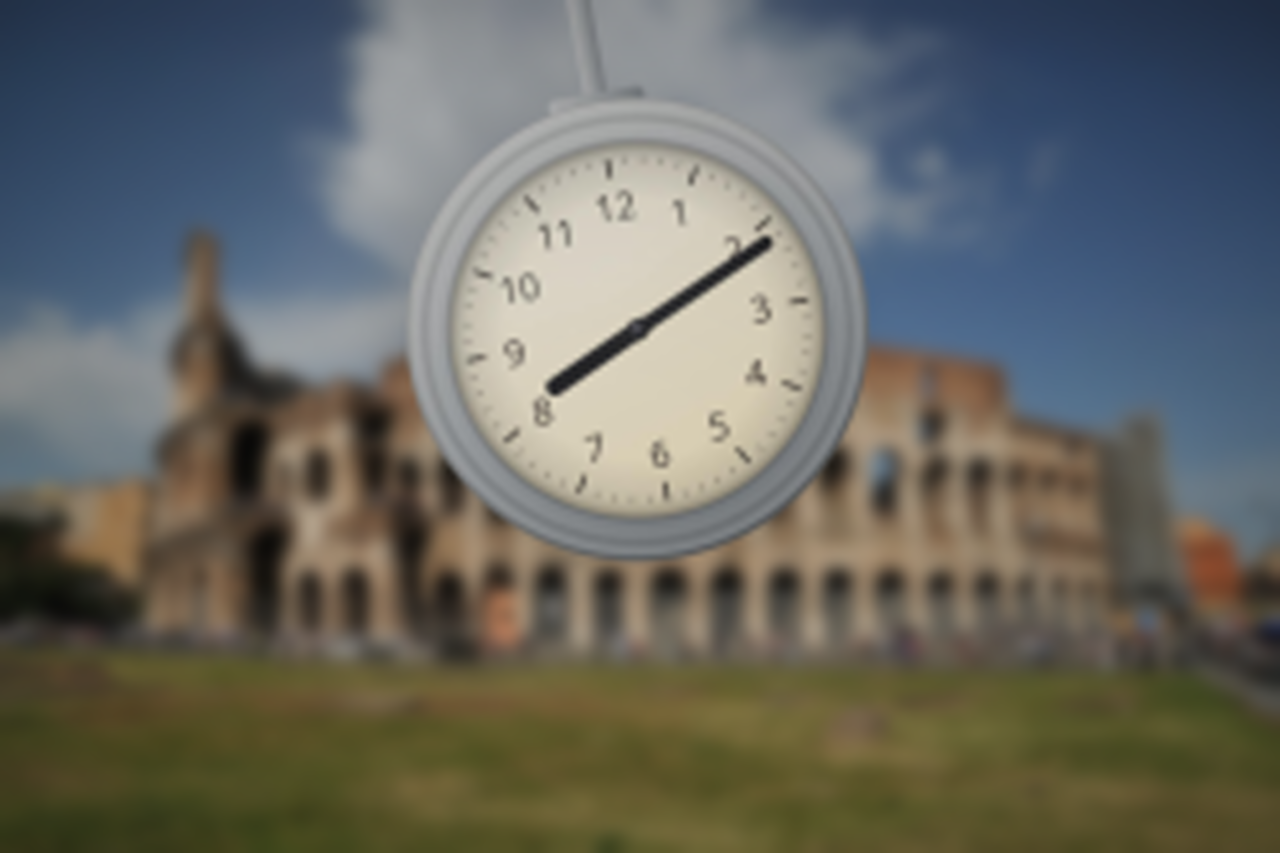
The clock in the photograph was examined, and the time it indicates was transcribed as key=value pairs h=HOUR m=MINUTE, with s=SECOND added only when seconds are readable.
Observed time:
h=8 m=11
